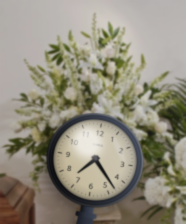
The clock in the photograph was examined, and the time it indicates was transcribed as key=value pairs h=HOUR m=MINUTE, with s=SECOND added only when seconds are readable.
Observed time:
h=7 m=23
